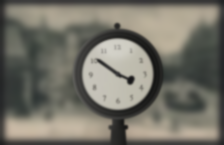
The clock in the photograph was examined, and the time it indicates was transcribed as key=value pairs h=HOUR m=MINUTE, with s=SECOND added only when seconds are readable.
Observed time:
h=3 m=51
